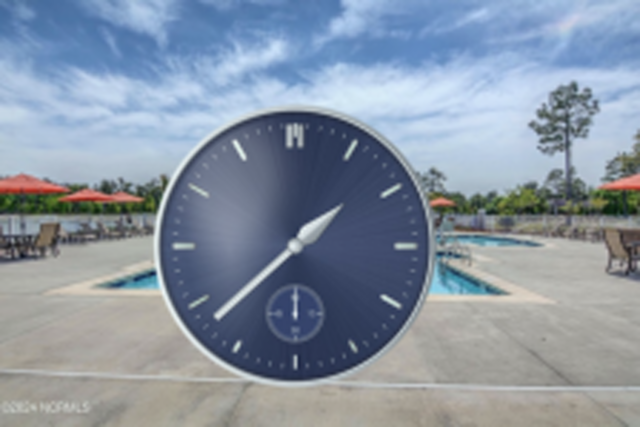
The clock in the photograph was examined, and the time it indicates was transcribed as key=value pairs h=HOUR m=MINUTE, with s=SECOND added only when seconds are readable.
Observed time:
h=1 m=38
